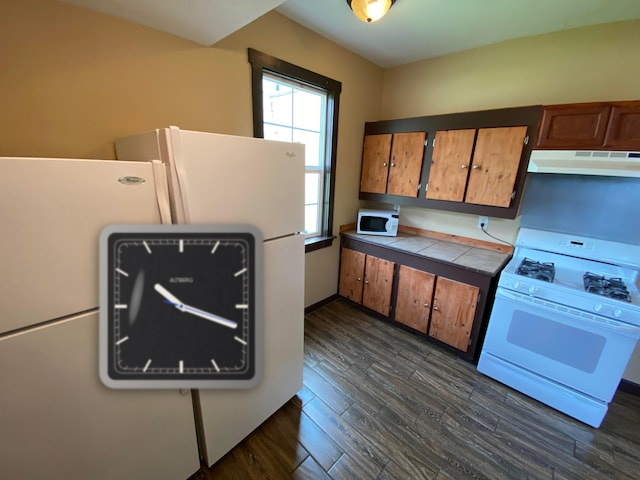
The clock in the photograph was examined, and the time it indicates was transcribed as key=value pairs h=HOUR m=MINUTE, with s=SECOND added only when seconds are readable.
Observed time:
h=10 m=18 s=18
